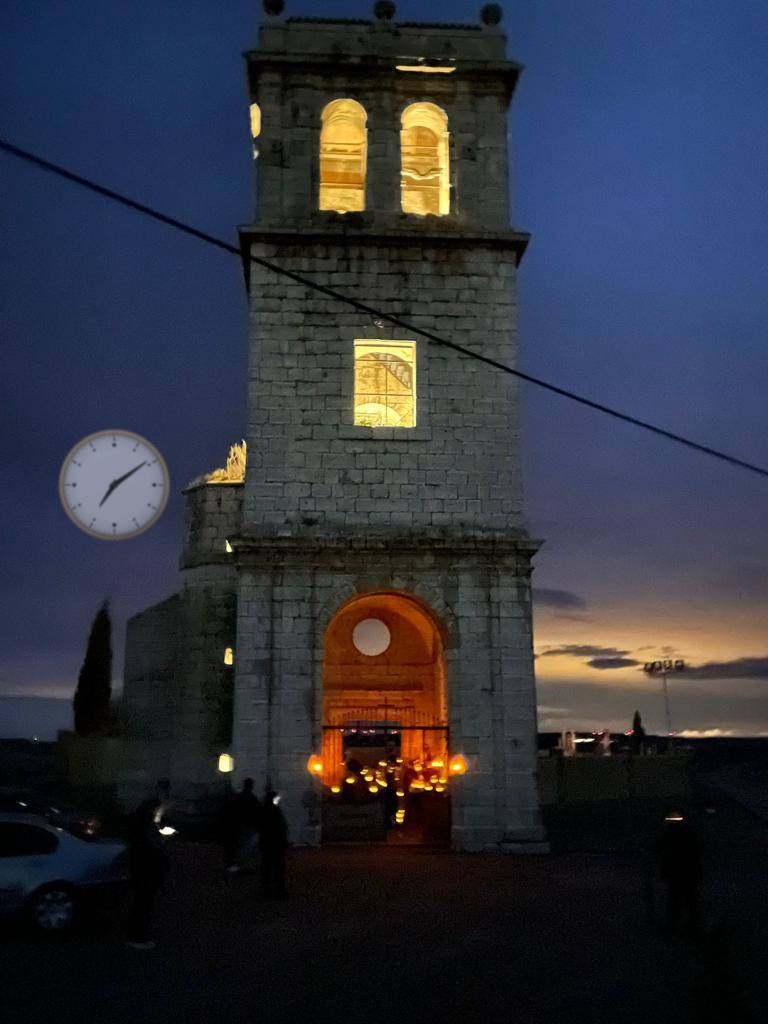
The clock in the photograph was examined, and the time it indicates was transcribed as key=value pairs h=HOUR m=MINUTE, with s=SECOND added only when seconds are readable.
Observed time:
h=7 m=9
